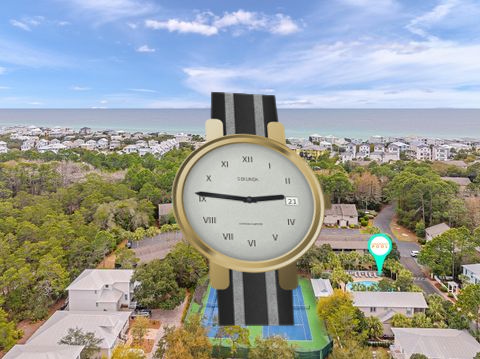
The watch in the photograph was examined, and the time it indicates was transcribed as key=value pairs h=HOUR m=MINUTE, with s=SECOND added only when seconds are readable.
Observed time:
h=2 m=46
